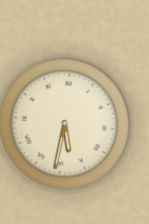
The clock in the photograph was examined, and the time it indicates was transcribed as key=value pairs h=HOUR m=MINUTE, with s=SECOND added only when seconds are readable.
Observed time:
h=5 m=31
